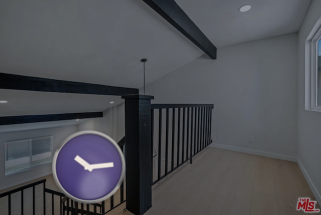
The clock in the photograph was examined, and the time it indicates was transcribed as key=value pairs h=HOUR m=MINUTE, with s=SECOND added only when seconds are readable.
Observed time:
h=10 m=14
